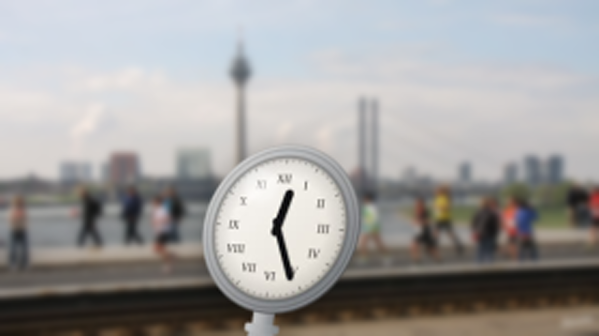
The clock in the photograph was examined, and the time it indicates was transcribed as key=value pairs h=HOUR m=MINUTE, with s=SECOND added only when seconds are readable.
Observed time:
h=12 m=26
